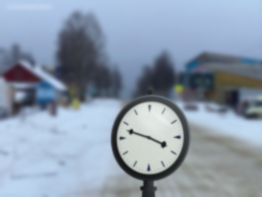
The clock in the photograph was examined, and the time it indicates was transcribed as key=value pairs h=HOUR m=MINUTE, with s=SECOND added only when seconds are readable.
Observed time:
h=3 m=48
